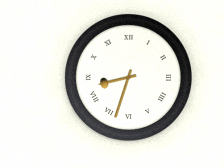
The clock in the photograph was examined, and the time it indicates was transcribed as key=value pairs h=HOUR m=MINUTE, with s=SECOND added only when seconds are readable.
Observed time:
h=8 m=33
